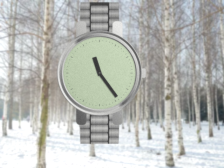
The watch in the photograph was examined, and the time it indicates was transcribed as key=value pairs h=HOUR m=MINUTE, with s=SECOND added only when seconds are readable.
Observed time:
h=11 m=24
